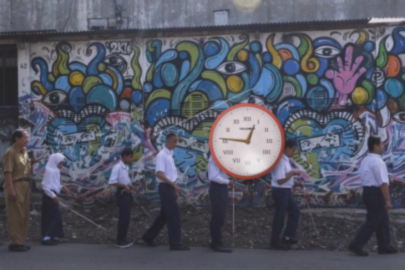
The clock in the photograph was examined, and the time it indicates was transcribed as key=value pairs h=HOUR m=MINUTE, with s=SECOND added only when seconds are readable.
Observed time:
h=12 m=46
